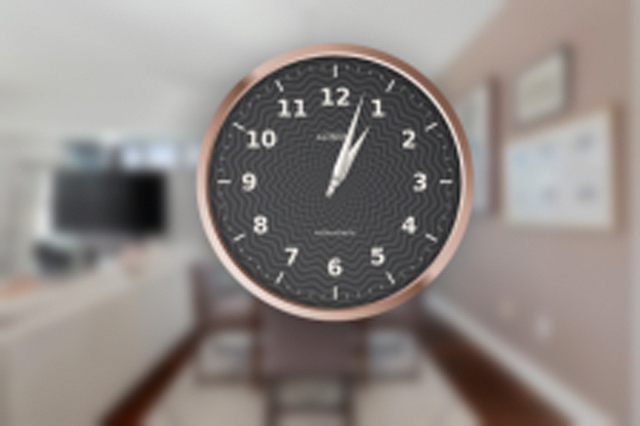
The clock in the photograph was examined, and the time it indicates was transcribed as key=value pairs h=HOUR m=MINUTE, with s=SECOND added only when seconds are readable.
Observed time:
h=1 m=3
